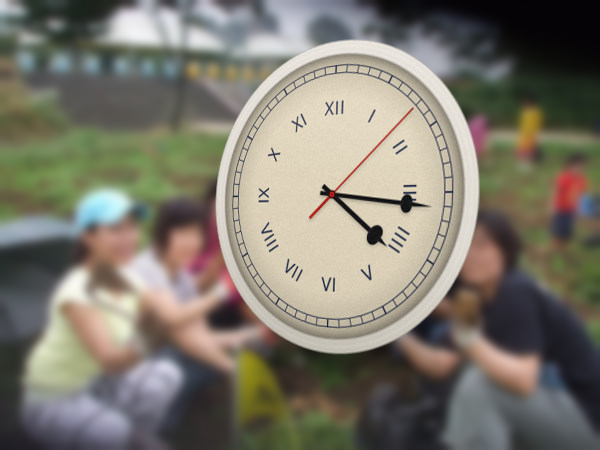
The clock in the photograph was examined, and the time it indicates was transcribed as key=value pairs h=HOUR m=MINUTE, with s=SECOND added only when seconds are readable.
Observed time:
h=4 m=16 s=8
